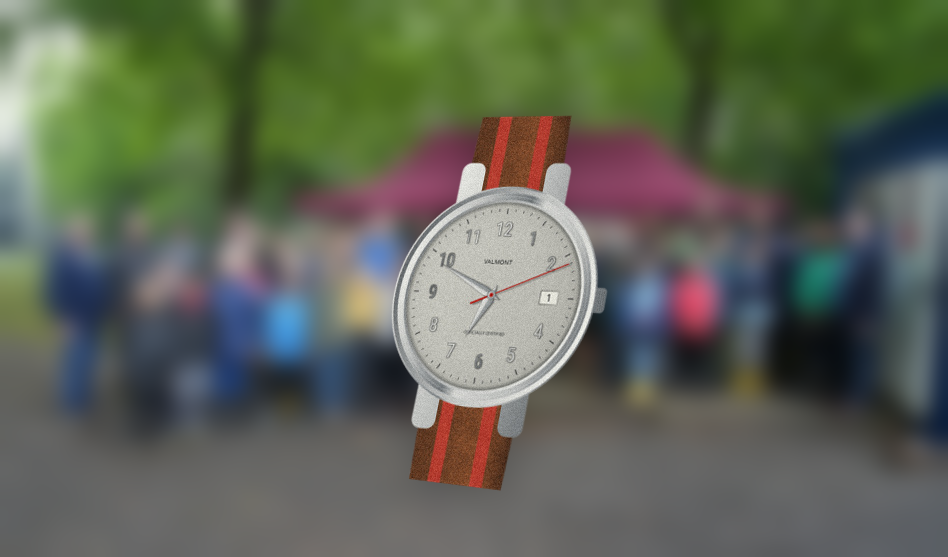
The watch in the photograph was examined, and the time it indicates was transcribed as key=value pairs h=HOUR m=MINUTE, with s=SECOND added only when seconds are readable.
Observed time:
h=6 m=49 s=11
